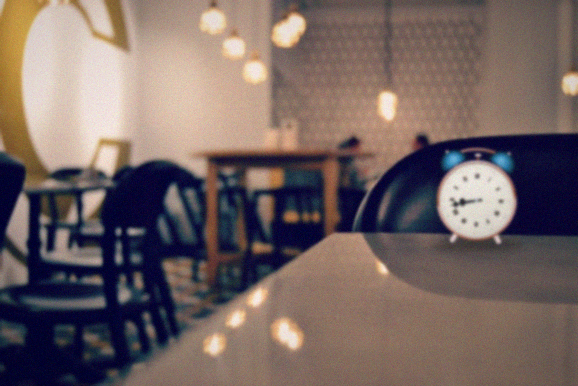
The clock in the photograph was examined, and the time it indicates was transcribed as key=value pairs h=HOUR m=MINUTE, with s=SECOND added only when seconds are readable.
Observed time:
h=8 m=43
